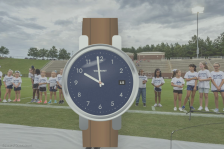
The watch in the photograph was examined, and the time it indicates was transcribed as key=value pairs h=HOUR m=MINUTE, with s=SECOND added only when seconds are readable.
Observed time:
h=9 m=59
